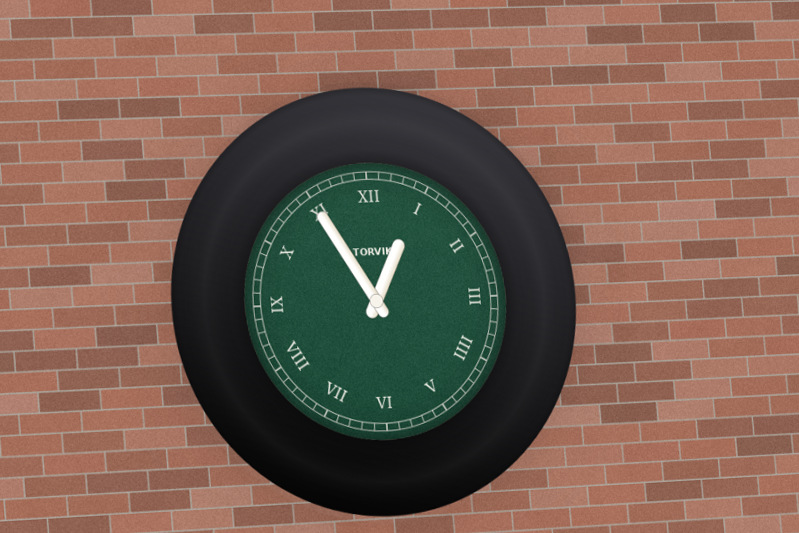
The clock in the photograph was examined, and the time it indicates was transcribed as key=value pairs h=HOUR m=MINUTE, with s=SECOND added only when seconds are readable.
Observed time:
h=12 m=55
